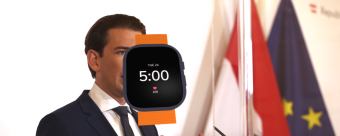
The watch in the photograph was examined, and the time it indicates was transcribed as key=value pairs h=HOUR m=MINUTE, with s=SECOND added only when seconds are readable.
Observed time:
h=5 m=0
